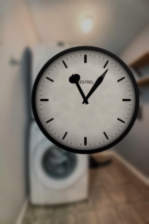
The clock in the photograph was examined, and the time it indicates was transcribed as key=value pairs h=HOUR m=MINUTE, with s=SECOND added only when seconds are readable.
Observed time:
h=11 m=6
